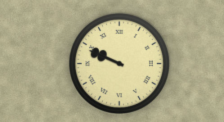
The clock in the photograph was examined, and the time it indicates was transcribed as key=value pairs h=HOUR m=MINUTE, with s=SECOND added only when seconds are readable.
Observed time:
h=9 m=49
